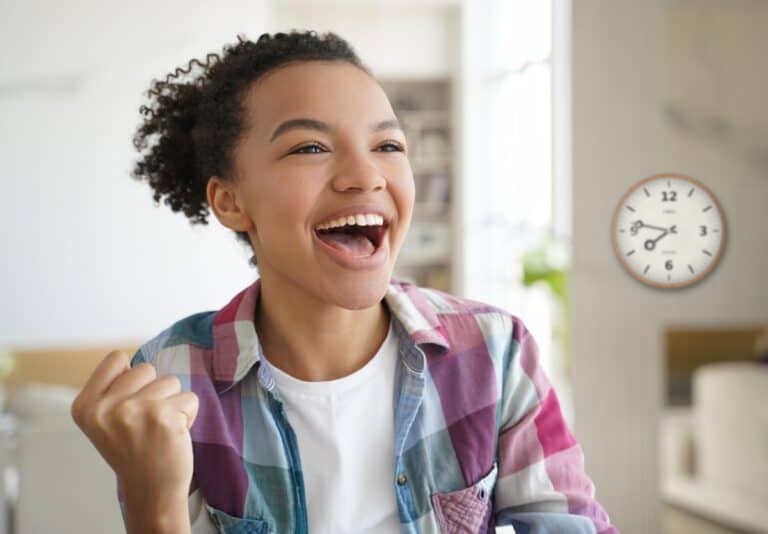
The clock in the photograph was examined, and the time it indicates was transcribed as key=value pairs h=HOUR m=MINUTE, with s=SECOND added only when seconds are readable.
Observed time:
h=7 m=47
